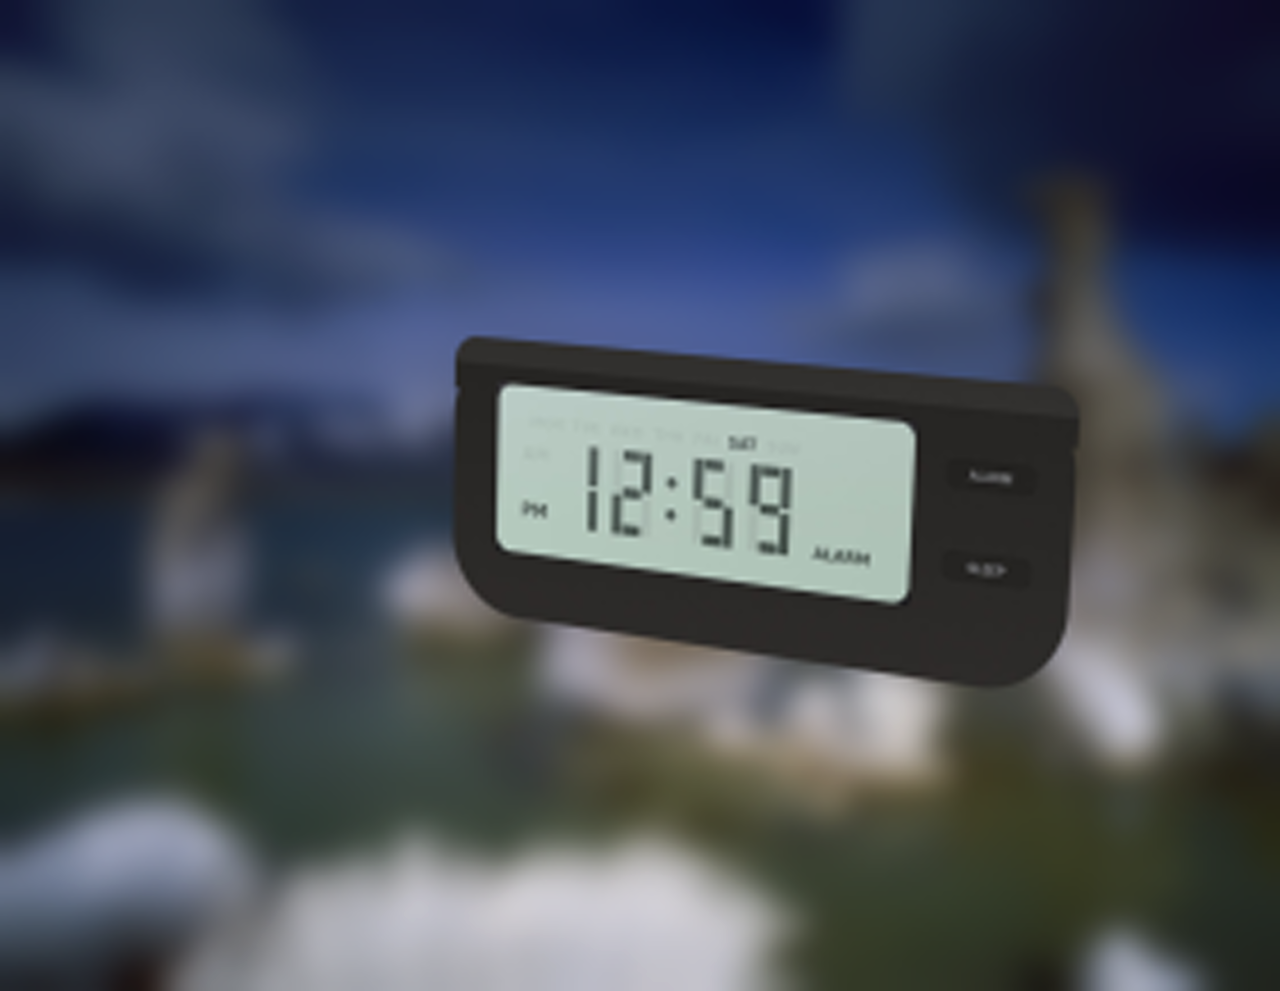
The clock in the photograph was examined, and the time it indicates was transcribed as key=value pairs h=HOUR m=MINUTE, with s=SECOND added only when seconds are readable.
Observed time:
h=12 m=59
